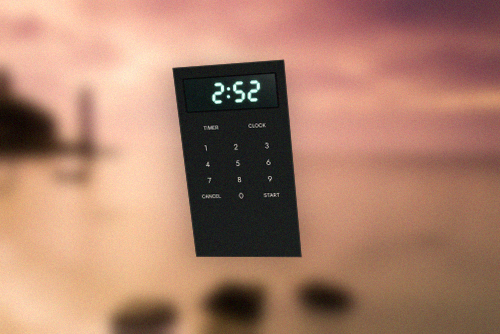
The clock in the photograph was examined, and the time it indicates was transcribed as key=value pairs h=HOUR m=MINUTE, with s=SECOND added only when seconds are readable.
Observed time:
h=2 m=52
